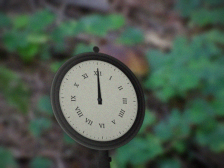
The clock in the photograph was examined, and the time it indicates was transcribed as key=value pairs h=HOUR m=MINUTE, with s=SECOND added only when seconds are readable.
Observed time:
h=12 m=0
